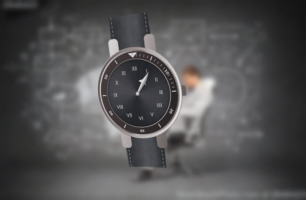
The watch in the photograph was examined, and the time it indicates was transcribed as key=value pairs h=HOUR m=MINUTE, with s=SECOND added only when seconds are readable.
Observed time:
h=1 m=6
